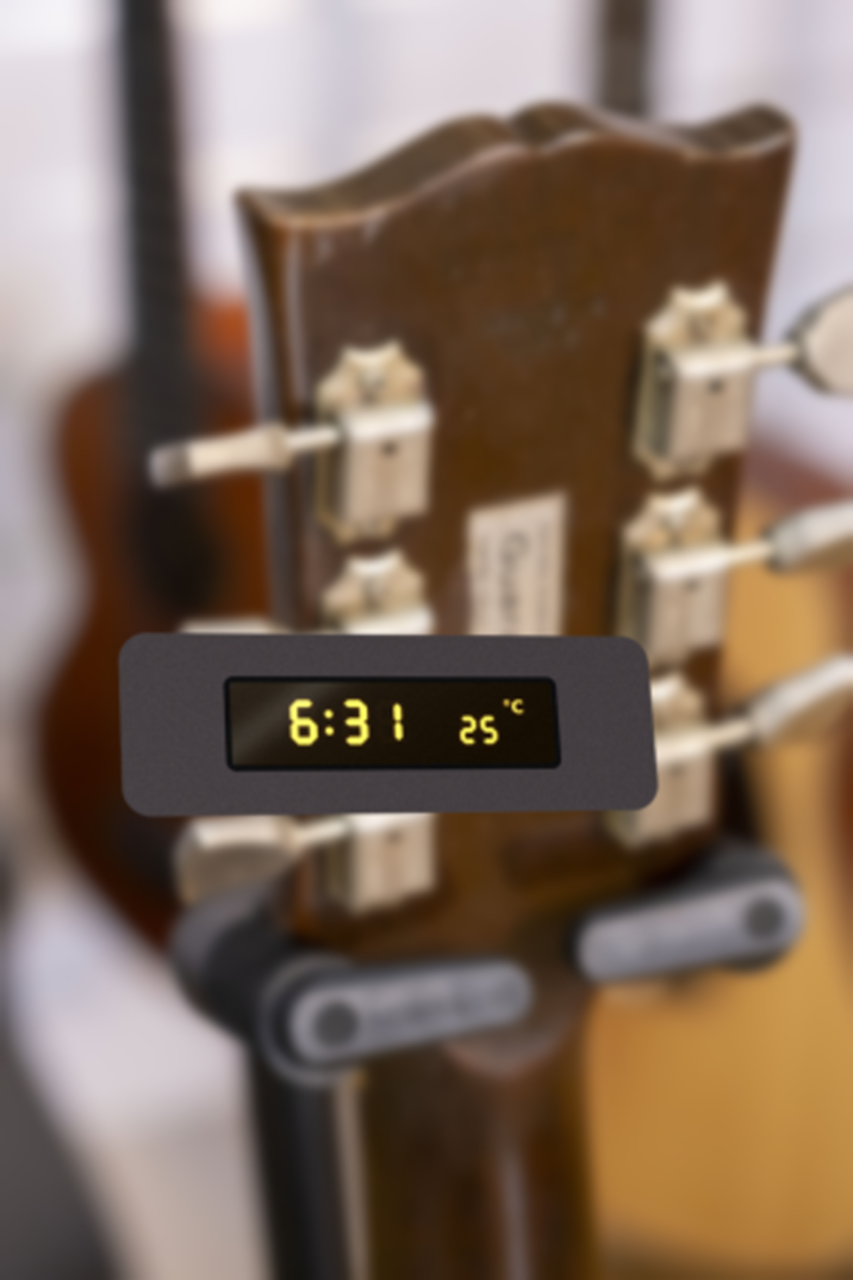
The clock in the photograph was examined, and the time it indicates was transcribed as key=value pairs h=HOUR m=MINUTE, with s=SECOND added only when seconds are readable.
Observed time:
h=6 m=31
